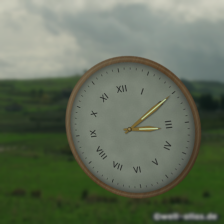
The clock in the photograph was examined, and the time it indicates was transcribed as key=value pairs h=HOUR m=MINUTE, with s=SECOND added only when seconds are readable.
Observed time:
h=3 m=10
